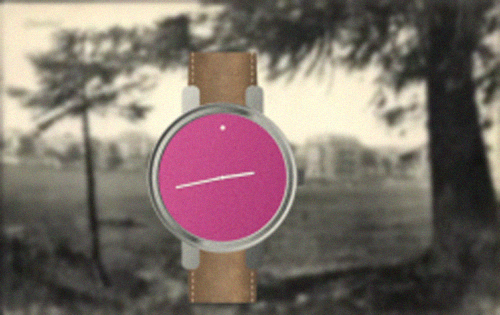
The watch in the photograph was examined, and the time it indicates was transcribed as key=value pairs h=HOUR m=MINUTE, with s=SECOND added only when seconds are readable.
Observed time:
h=2 m=43
